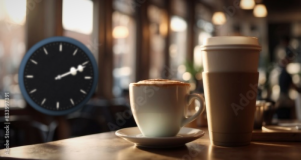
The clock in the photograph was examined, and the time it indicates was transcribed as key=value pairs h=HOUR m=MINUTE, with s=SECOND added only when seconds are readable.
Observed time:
h=2 m=11
